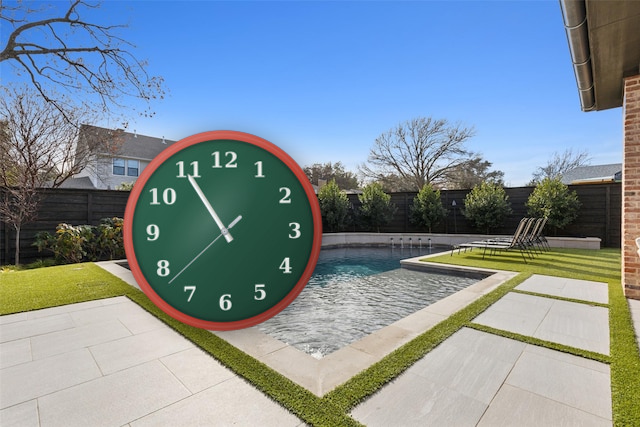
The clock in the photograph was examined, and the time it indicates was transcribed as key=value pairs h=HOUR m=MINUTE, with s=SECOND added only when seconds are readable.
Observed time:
h=10 m=54 s=38
